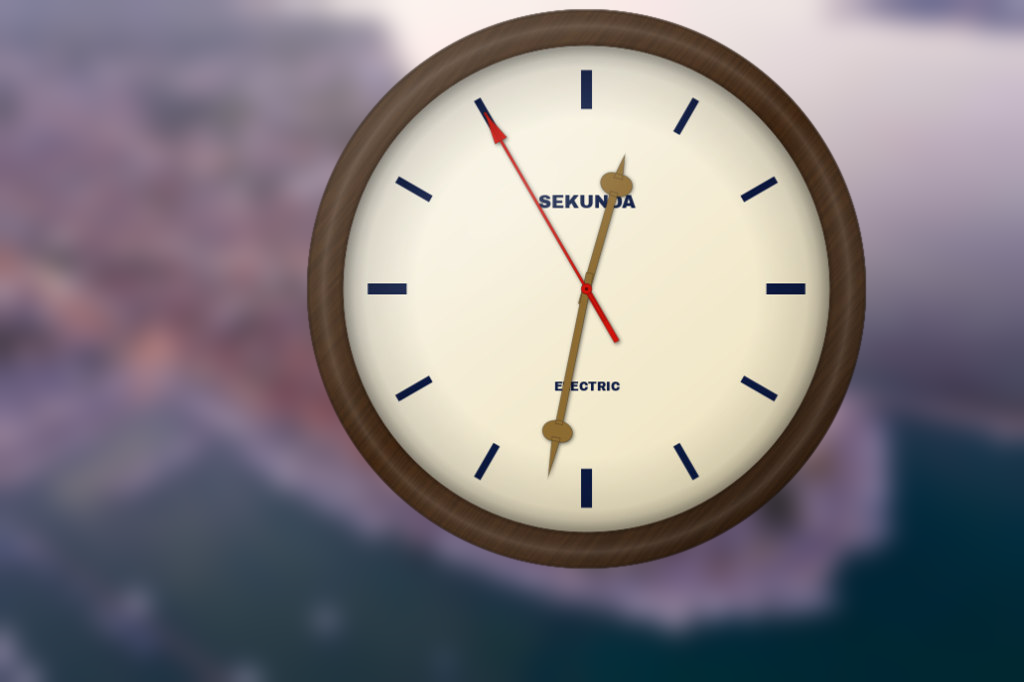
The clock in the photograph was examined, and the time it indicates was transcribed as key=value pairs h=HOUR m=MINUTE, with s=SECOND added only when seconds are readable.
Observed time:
h=12 m=31 s=55
